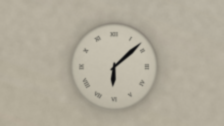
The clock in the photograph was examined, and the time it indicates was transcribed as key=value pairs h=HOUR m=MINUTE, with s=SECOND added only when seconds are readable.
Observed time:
h=6 m=8
